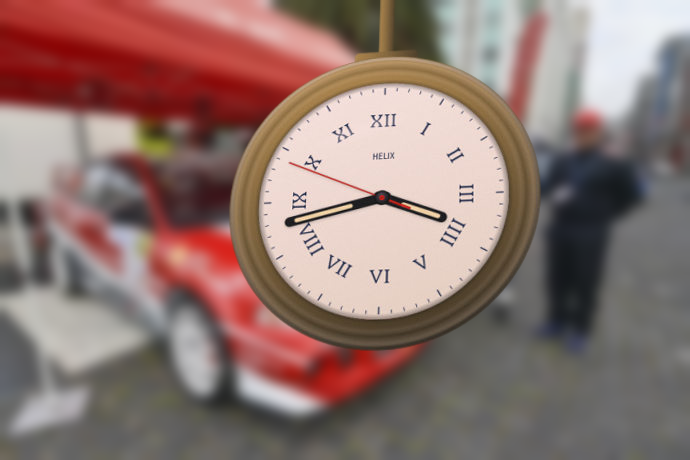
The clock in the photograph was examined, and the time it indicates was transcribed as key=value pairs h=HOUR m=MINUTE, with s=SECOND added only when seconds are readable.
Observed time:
h=3 m=42 s=49
